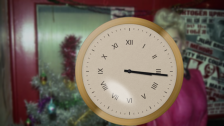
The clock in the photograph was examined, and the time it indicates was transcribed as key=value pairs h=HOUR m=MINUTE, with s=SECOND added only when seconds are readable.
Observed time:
h=3 m=16
